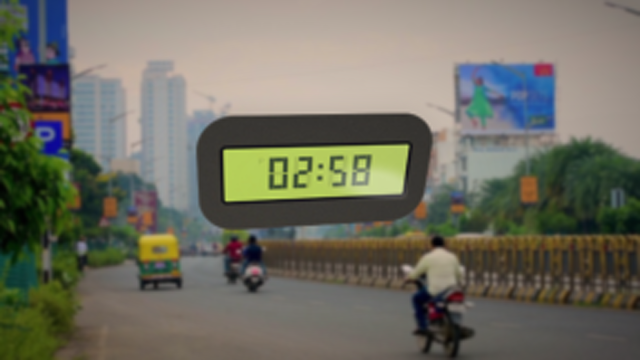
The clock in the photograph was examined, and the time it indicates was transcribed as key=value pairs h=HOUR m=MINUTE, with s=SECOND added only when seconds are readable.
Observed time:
h=2 m=58
